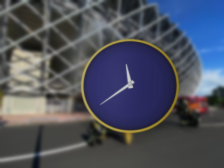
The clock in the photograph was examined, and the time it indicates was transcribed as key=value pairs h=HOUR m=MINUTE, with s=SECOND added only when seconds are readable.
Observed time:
h=11 m=39
